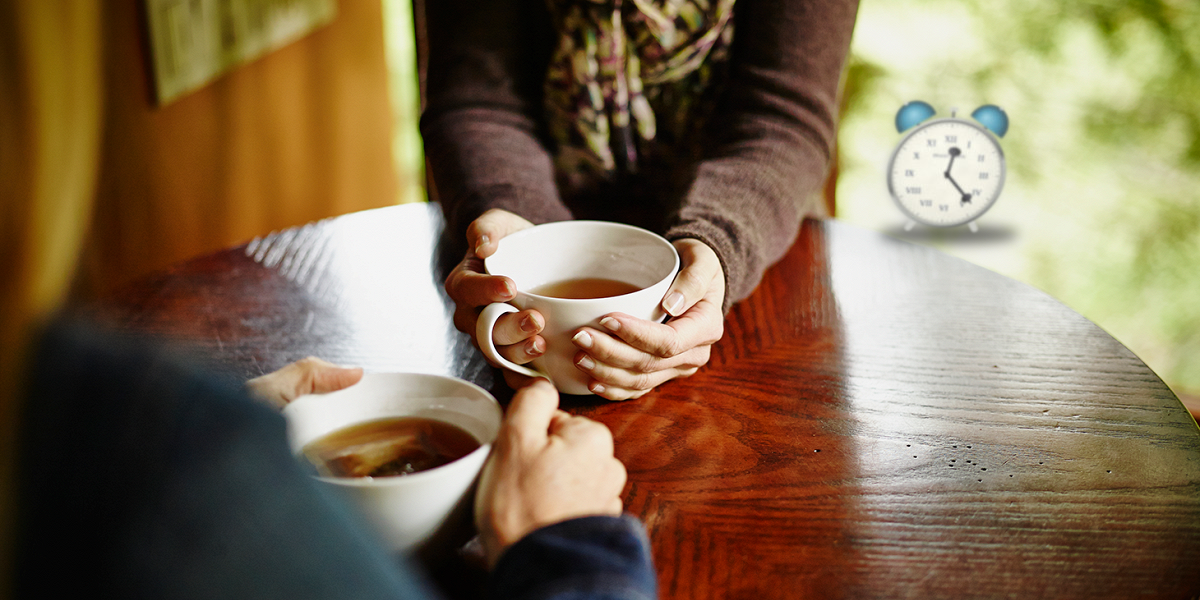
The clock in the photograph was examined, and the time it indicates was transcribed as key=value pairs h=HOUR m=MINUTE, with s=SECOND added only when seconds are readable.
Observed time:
h=12 m=23
